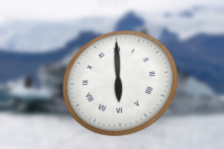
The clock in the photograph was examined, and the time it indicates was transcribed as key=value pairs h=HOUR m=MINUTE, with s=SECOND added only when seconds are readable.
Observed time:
h=6 m=0
